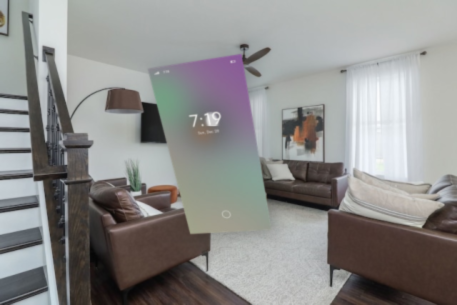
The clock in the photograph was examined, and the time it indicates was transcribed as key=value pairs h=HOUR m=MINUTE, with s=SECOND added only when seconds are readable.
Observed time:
h=7 m=19
